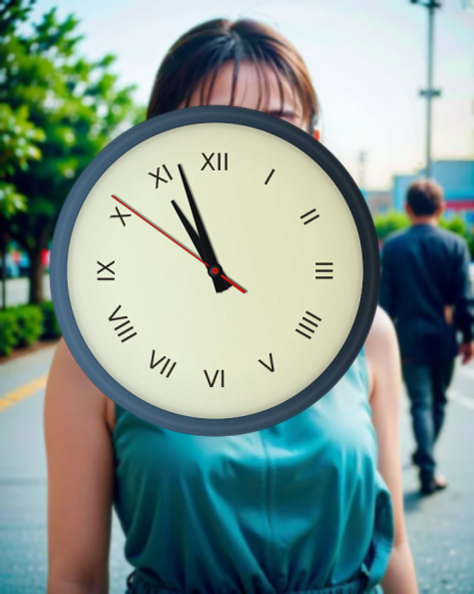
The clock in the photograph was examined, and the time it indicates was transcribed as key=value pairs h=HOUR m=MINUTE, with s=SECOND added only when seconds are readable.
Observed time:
h=10 m=56 s=51
